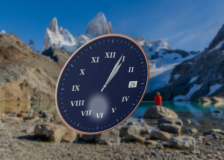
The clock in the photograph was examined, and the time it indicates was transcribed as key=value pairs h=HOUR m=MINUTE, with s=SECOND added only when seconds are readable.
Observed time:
h=1 m=4
